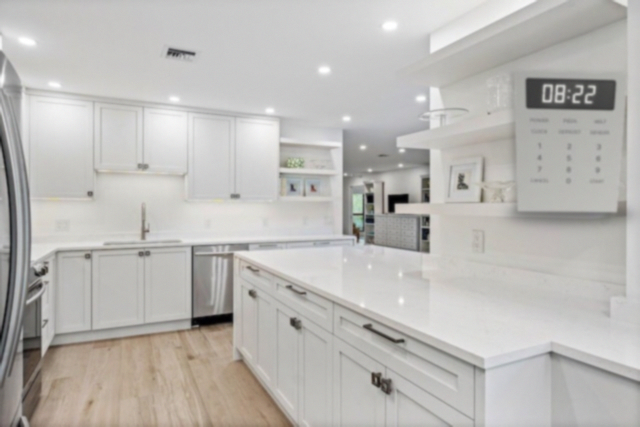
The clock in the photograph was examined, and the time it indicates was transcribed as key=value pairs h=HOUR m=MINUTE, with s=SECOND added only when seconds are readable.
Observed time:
h=8 m=22
